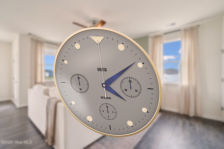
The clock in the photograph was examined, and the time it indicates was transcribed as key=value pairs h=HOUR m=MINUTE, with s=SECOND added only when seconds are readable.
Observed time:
h=4 m=9
